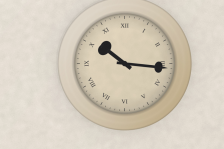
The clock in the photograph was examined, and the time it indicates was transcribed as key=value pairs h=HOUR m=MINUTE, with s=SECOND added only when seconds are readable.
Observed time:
h=10 m=16
